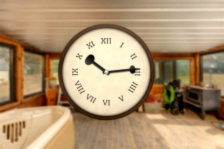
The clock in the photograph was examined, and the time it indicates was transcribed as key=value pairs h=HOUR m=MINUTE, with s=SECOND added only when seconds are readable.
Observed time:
h=10 m=14
